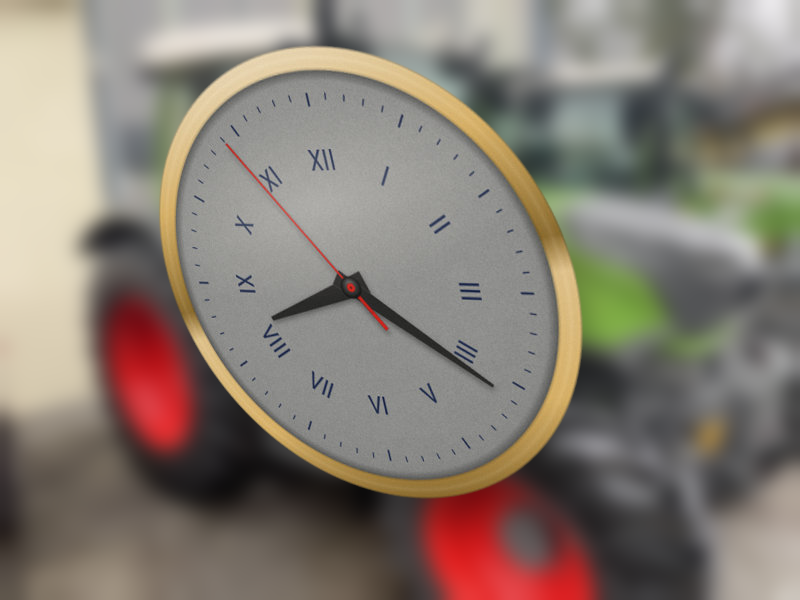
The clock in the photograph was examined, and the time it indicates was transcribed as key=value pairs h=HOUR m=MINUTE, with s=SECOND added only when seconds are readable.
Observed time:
h=8 m=20 s=54
